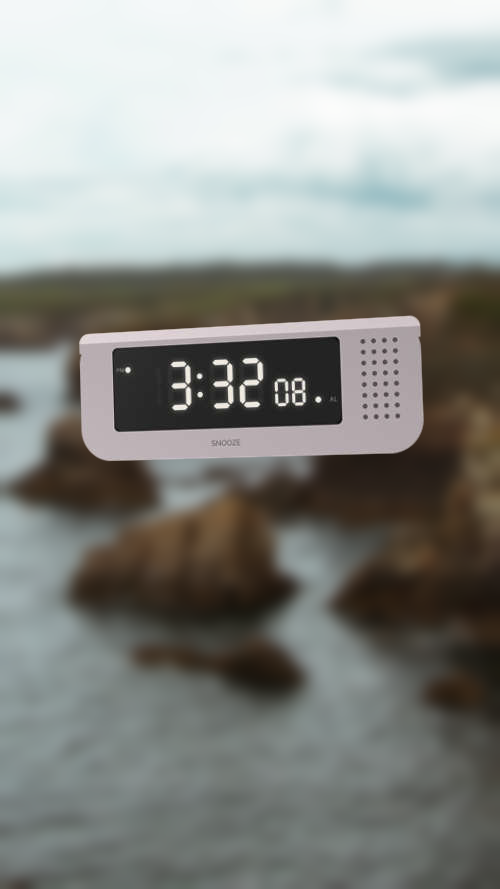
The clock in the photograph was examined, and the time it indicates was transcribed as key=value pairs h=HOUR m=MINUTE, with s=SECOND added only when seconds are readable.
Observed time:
h=3 m=32 s=8
